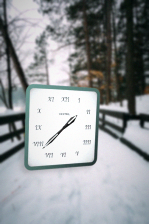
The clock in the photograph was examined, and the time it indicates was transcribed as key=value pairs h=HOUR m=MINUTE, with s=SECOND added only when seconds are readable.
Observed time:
h=1 m=38
